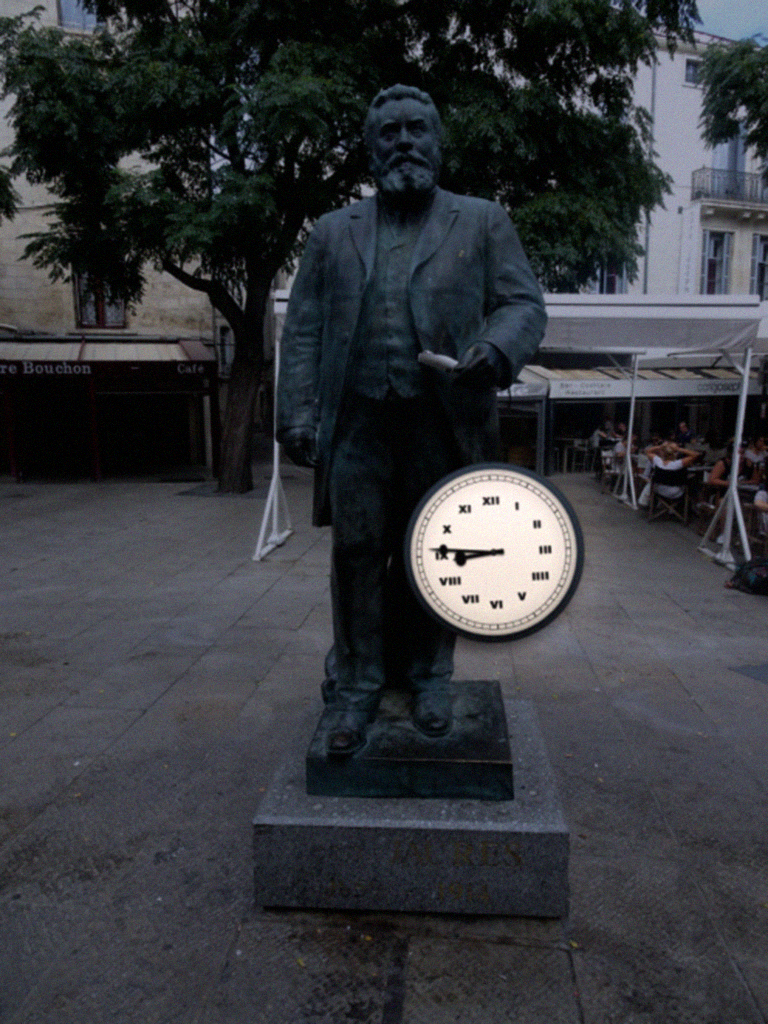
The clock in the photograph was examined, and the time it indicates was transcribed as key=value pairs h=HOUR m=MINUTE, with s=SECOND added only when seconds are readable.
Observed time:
h=8 m=46
